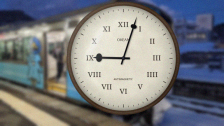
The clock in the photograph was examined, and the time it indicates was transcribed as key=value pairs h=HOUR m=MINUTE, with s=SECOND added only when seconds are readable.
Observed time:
h=9 m=3
